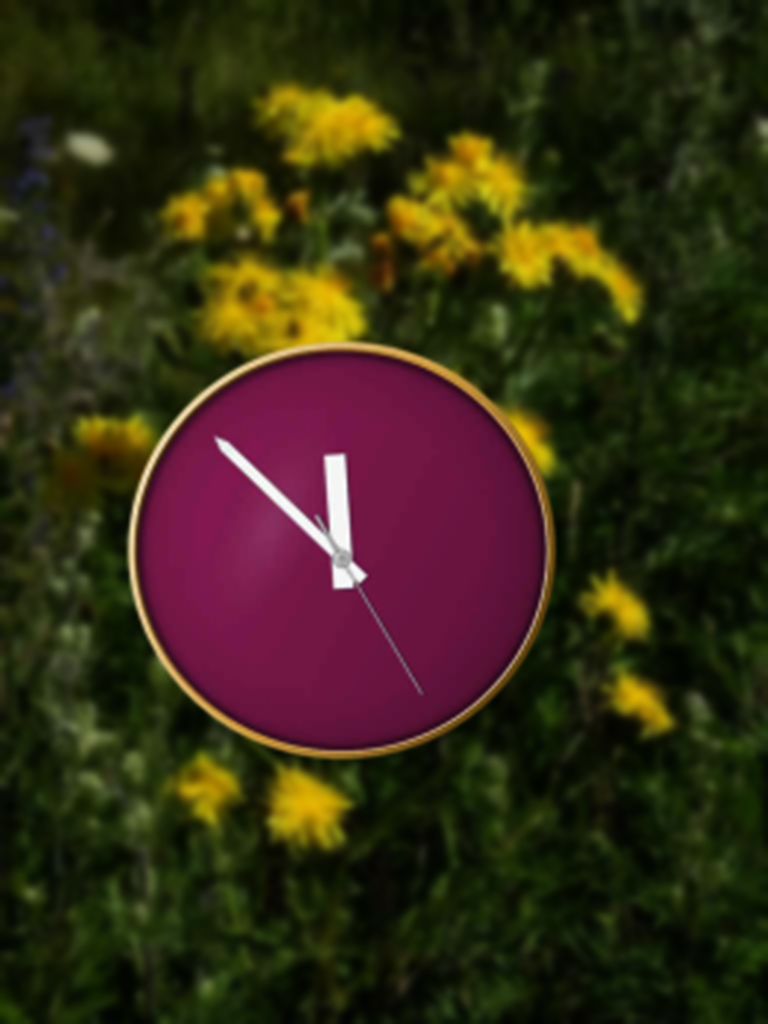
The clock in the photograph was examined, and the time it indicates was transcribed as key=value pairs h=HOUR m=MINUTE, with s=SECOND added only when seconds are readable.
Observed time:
h=11 m=52 s=25
